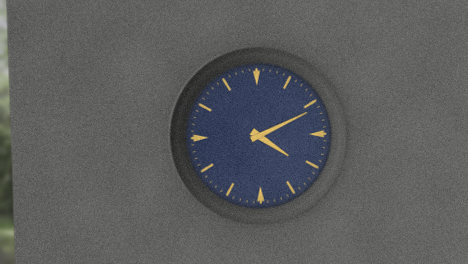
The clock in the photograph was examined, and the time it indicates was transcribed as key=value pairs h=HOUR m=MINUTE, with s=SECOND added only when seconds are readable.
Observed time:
h=4 m=11
